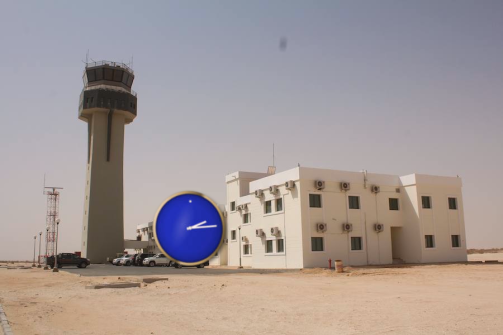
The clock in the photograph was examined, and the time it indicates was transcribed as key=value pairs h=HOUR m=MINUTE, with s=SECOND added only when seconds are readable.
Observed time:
h=2 m=14
